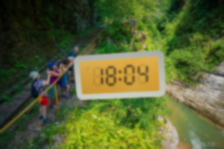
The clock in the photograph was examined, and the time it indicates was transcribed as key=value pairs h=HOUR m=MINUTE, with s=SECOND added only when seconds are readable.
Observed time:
h=18 m=4
